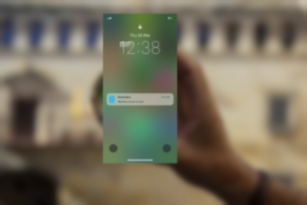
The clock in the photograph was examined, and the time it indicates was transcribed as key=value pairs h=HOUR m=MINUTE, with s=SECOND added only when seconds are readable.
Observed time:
h=12 m=38
